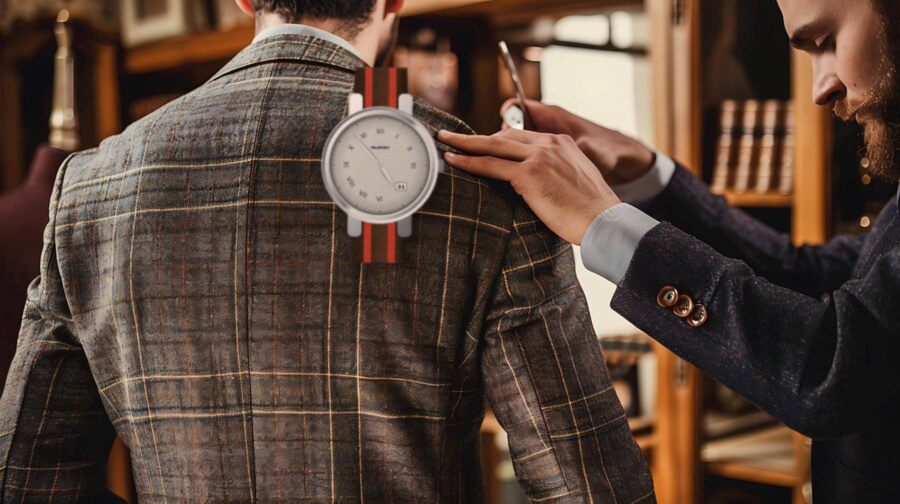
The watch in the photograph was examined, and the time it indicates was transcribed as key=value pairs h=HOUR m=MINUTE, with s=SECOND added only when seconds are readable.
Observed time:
h=4 m=53
